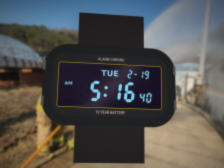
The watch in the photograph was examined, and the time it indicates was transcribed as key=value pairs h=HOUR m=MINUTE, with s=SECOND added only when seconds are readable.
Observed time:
h=5 m=16 s=40
